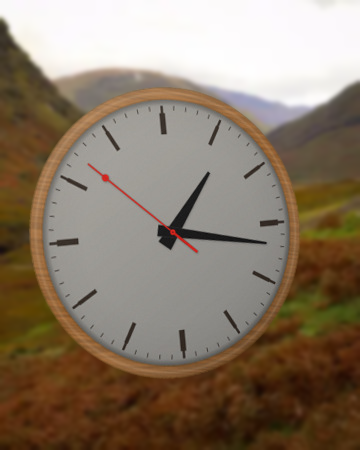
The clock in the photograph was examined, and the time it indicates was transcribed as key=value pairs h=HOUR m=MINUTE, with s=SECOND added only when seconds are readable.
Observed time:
h=1 m=16 s=52
